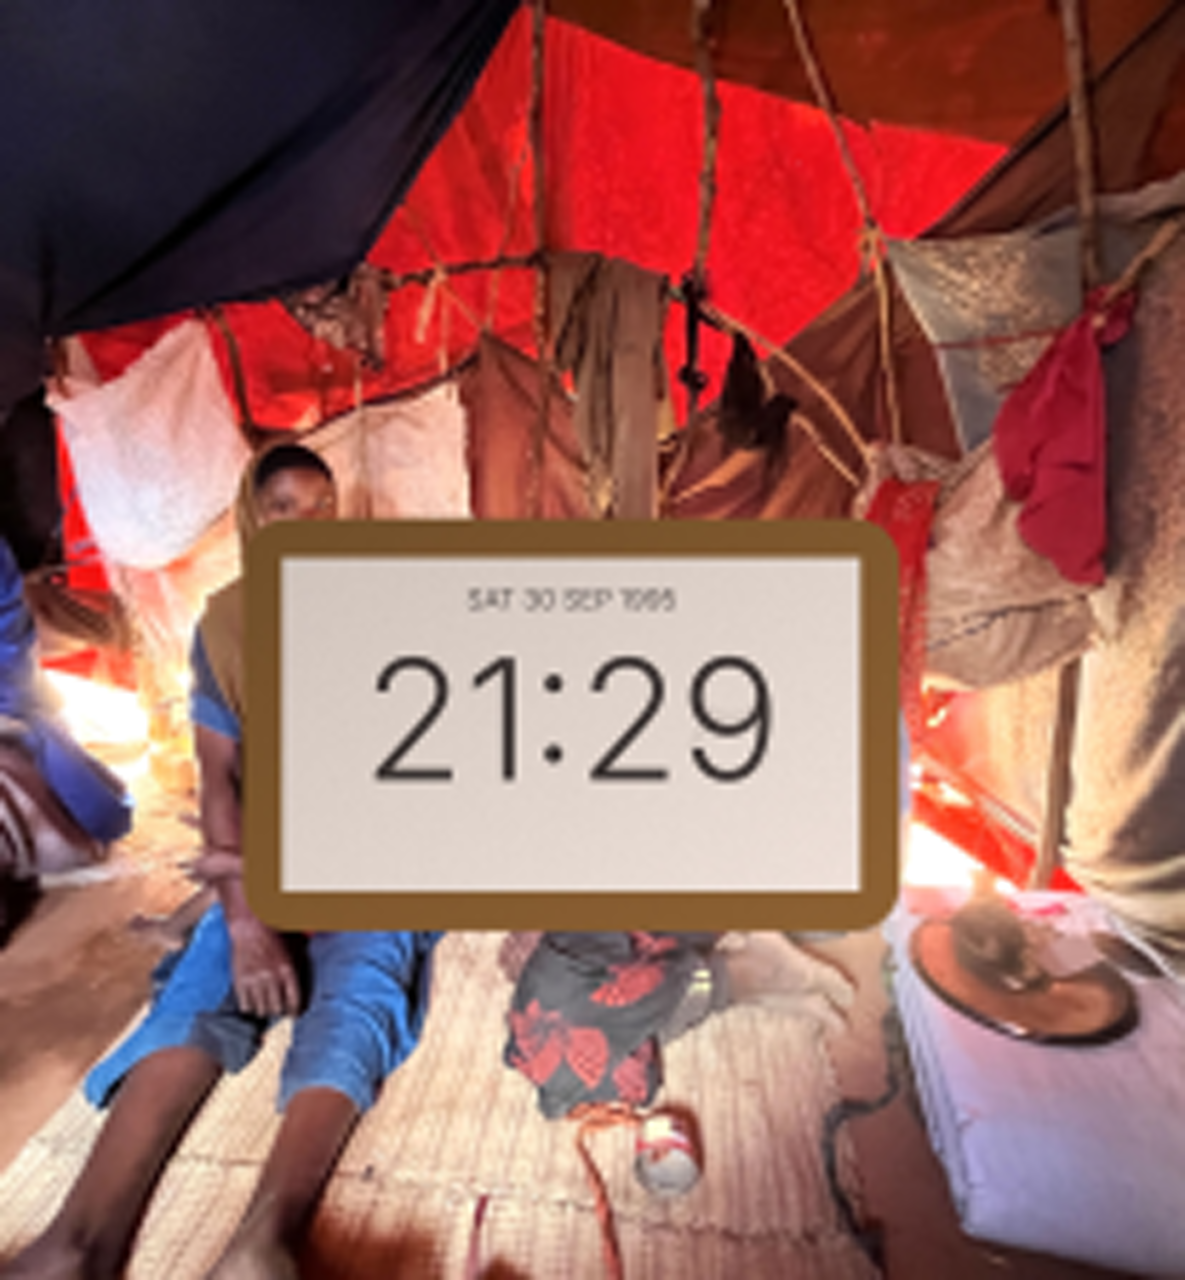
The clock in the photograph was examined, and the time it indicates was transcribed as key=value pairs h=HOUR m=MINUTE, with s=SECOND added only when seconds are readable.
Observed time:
h=21 m=29
